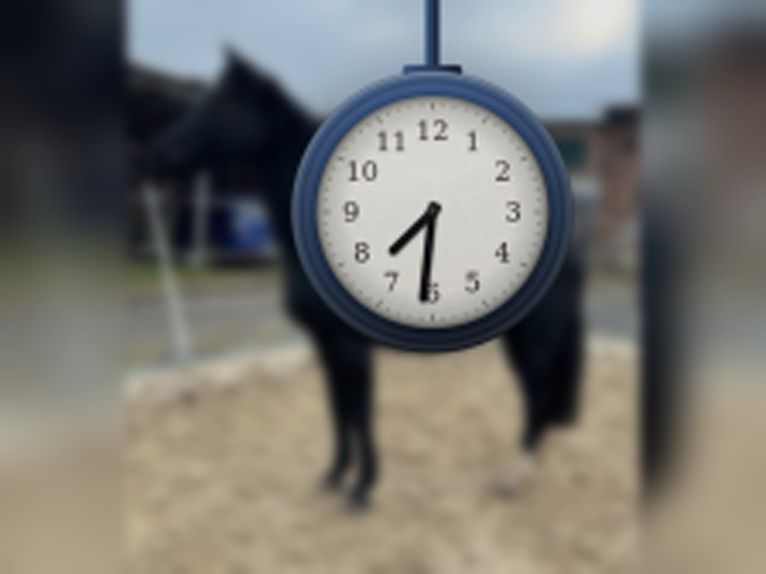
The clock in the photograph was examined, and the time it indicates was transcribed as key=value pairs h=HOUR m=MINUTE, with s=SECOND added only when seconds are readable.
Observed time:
h=7 m=31
